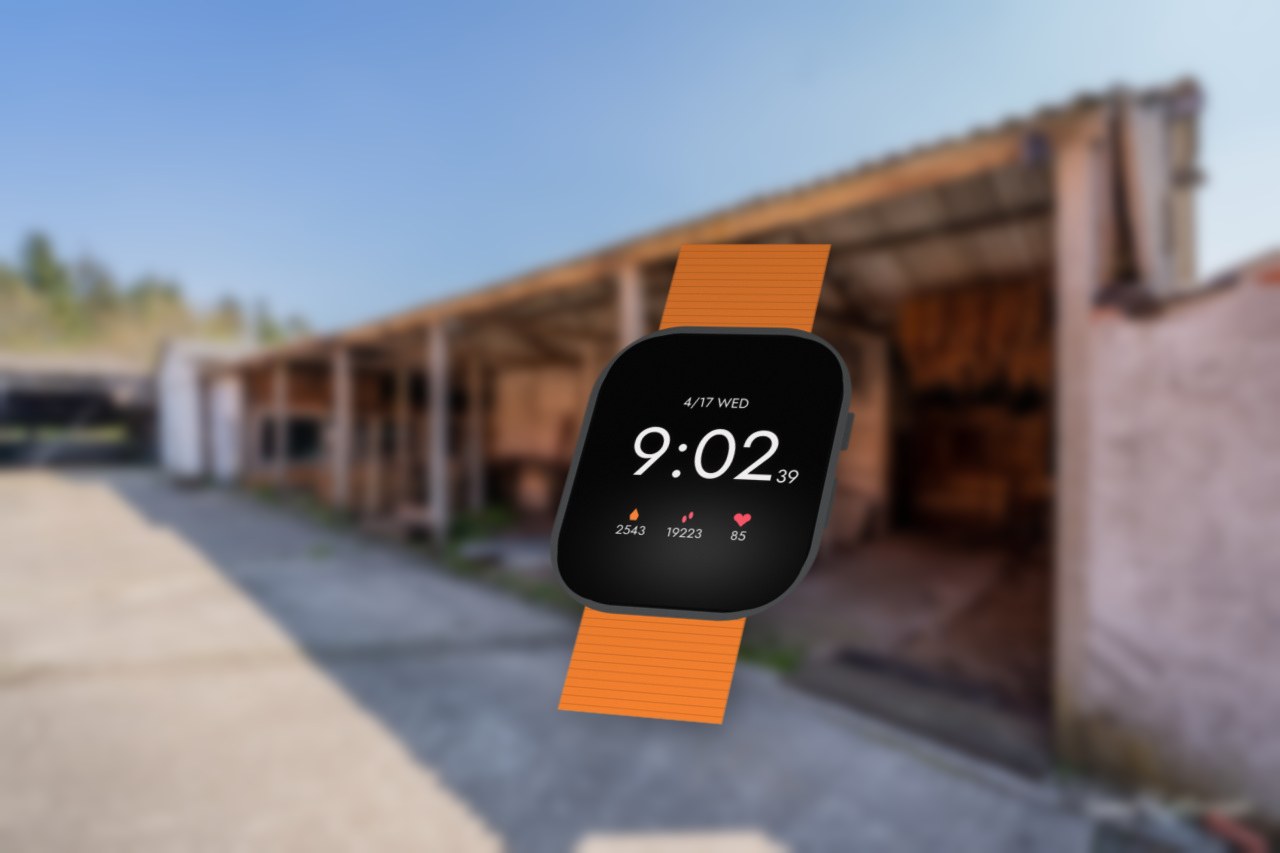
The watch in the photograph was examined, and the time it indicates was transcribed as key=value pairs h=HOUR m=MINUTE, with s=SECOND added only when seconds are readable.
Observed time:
h=9 m=2 s=39
